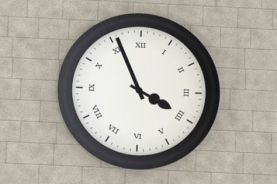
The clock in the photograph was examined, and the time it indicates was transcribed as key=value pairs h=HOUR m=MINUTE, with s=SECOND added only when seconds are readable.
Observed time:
h=3 m=56
